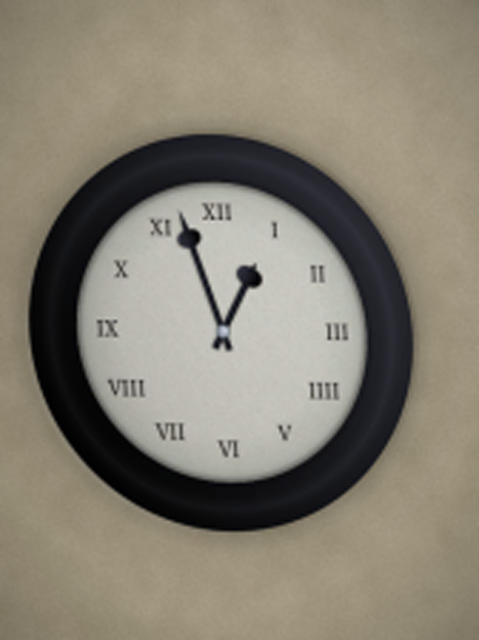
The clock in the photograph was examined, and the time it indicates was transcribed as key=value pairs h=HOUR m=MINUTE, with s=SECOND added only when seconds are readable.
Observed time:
h=12 m=57
